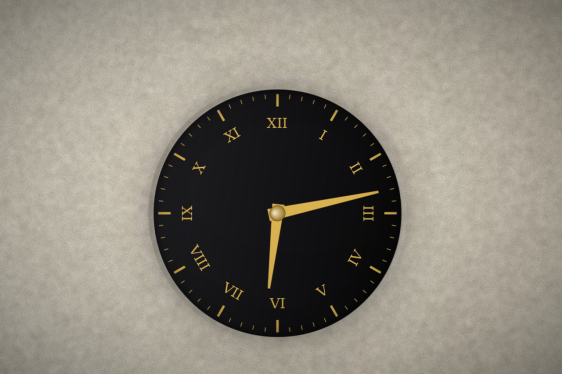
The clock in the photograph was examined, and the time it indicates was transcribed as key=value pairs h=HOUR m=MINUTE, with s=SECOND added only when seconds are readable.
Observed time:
h=6 m=13
